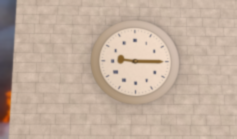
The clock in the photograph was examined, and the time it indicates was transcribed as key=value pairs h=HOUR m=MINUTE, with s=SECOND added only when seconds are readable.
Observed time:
h=9 m=15
